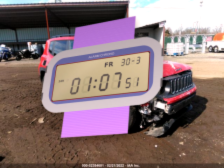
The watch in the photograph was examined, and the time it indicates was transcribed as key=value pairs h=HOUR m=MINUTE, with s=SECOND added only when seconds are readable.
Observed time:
h=1 m=7 s=51
